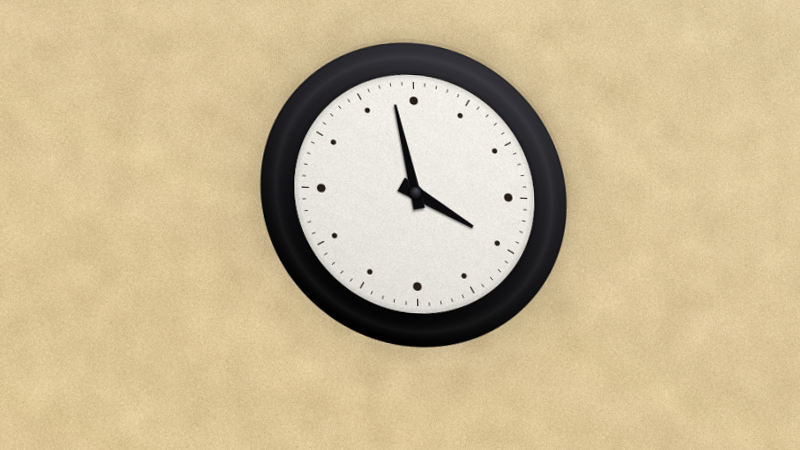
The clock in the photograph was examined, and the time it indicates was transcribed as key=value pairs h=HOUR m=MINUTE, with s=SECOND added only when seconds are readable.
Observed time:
h=3 m=58
